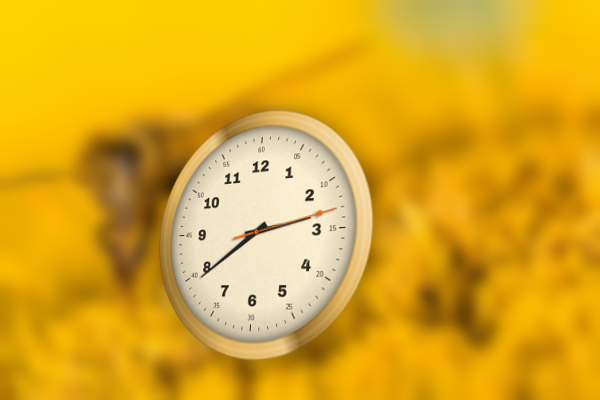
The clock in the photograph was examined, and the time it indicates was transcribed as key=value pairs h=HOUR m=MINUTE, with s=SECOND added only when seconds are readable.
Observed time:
h=2 m=39 s=13
